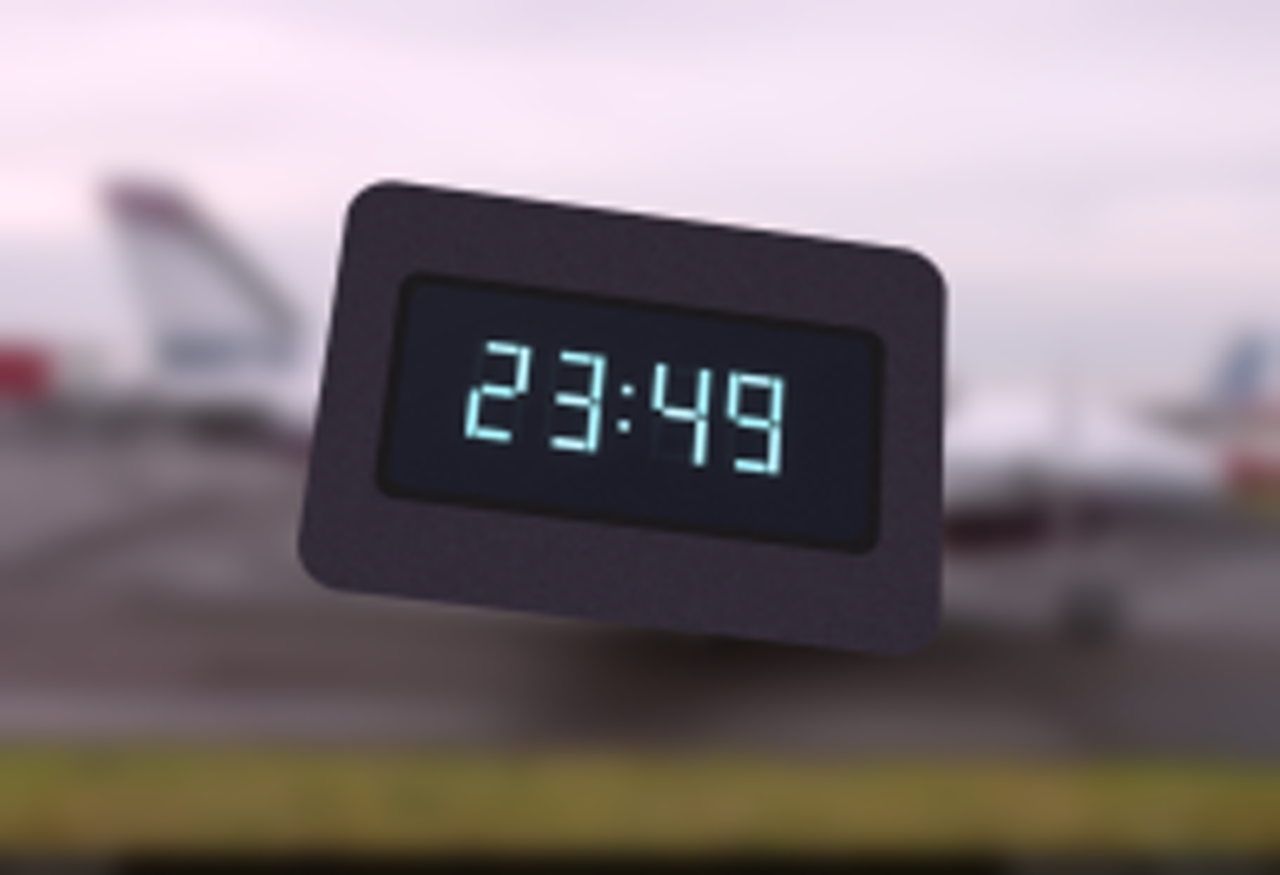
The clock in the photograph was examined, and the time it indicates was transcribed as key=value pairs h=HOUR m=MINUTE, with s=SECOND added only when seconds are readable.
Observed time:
h=23 m=49
